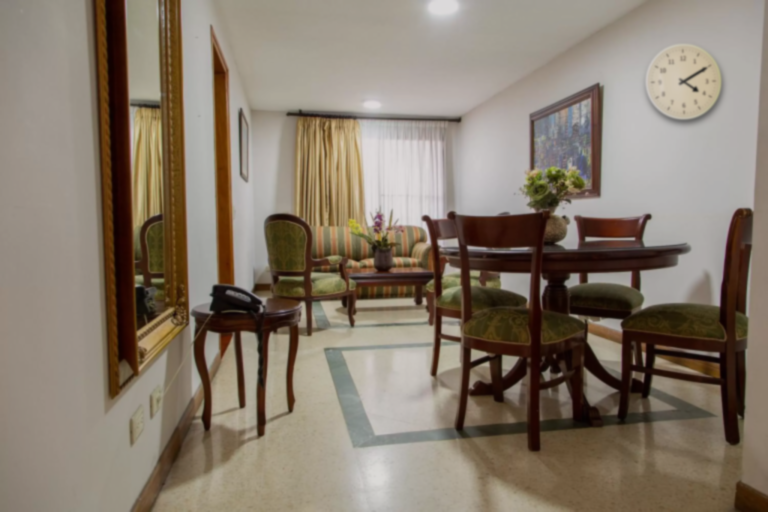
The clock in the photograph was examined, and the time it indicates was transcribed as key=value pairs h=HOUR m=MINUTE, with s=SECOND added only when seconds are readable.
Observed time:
h=4 m=10
